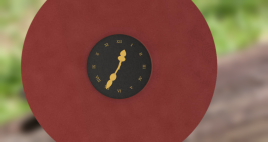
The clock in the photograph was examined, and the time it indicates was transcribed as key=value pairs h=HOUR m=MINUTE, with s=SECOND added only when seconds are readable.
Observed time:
h=12 m=35
